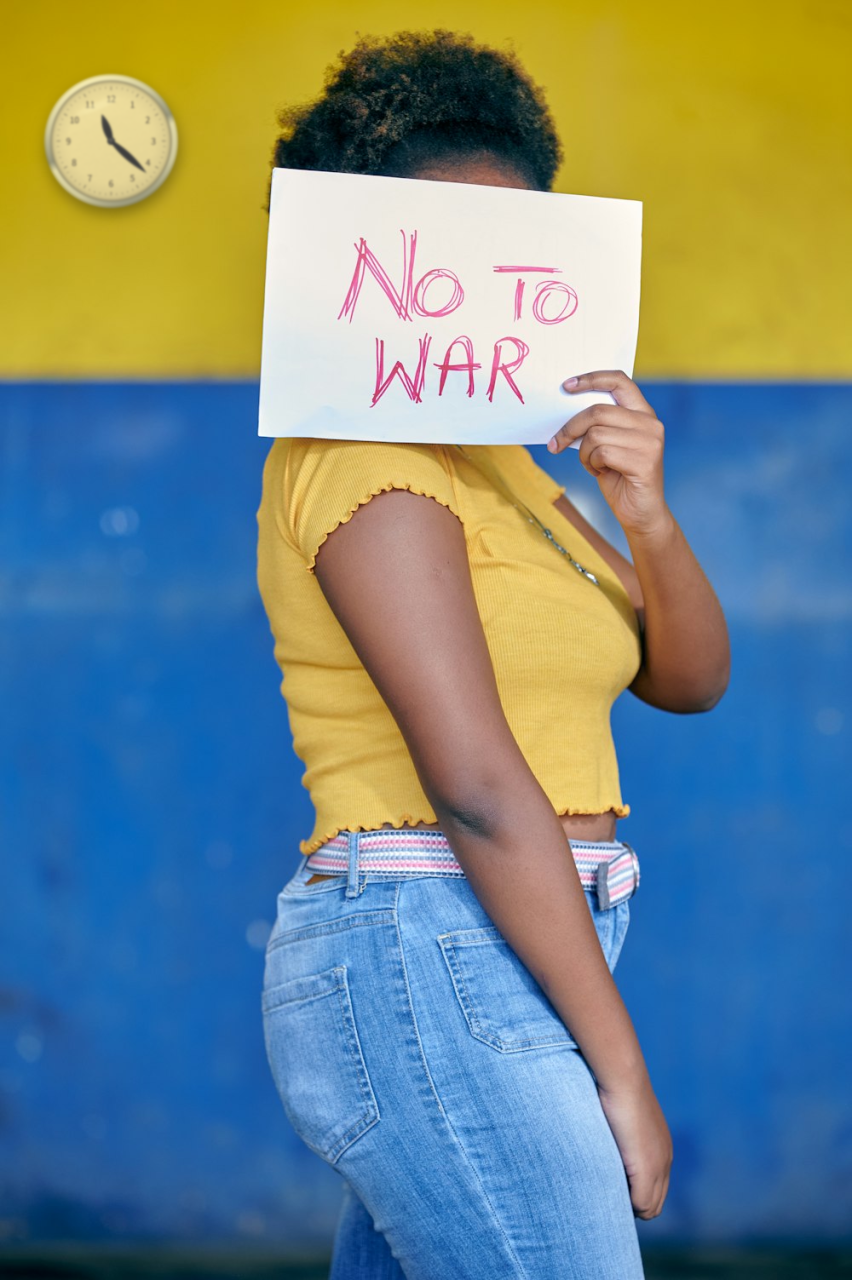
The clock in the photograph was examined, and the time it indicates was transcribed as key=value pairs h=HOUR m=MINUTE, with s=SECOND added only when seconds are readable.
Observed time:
h=11 m=22
